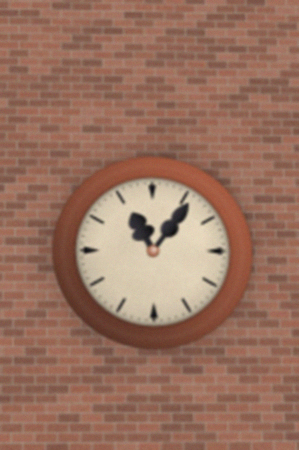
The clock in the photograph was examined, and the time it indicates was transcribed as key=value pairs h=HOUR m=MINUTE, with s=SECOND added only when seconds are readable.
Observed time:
h=11 m=6
